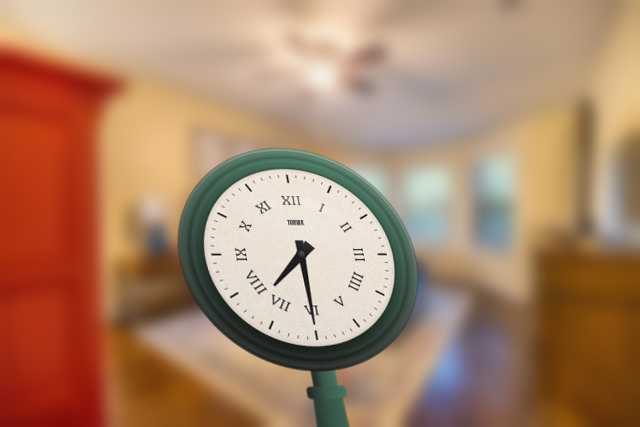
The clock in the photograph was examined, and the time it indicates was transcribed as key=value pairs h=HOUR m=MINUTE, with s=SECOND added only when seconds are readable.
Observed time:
h=7 m=30
